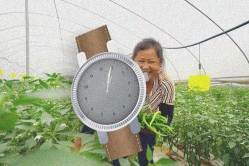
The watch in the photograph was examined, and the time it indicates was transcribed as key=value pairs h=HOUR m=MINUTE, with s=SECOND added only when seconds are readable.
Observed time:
h=1 m=4
